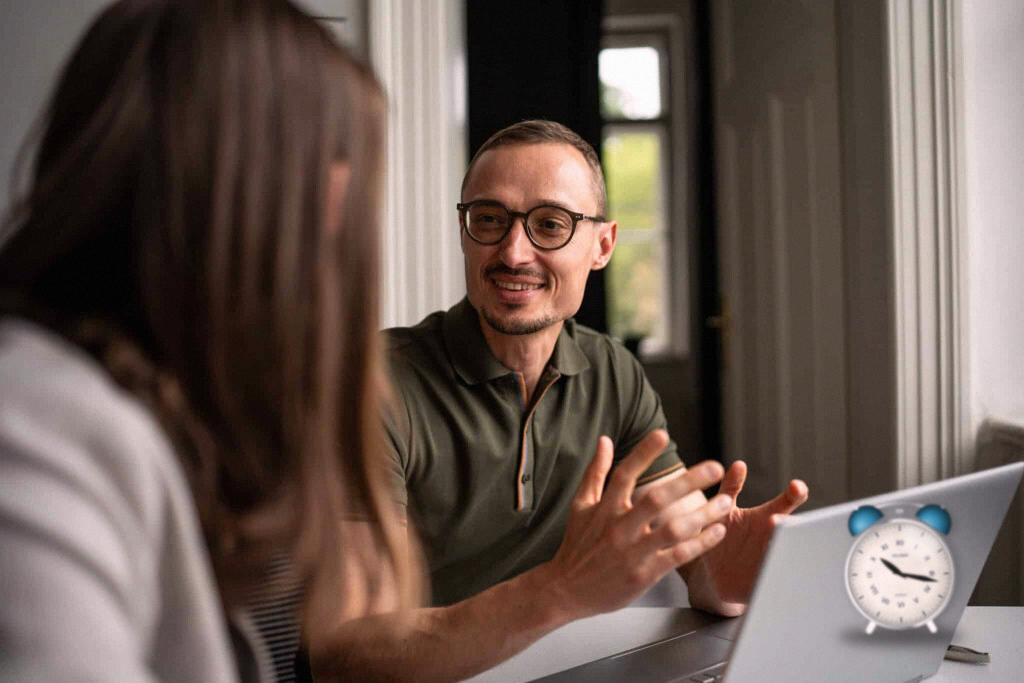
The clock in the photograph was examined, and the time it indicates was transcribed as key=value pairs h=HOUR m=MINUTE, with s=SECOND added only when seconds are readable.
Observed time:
h=10 m=17
